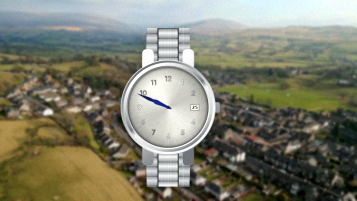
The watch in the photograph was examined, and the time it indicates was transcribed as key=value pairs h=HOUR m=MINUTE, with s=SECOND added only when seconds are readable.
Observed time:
h=9 m=49
